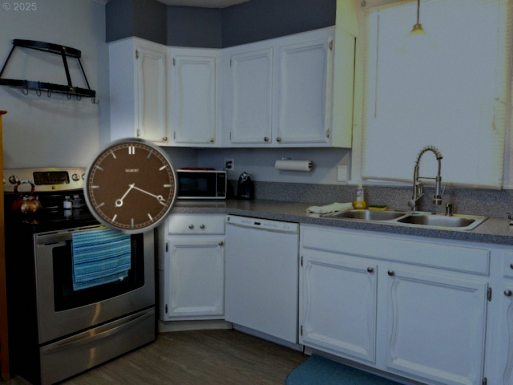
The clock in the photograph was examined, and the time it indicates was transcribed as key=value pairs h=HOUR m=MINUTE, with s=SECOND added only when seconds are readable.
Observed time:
h=7 m=19
